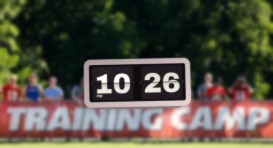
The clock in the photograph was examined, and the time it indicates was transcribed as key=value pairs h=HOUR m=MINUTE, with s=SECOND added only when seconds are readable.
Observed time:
h=10 m=26
